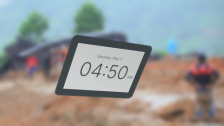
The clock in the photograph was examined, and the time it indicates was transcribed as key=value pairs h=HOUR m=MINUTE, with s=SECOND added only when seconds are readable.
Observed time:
h=4 m=50
